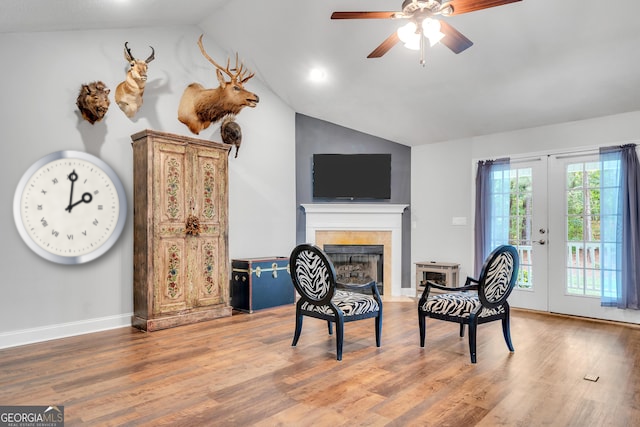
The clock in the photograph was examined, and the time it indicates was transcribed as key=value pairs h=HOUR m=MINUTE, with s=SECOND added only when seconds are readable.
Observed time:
h=2 m=1
